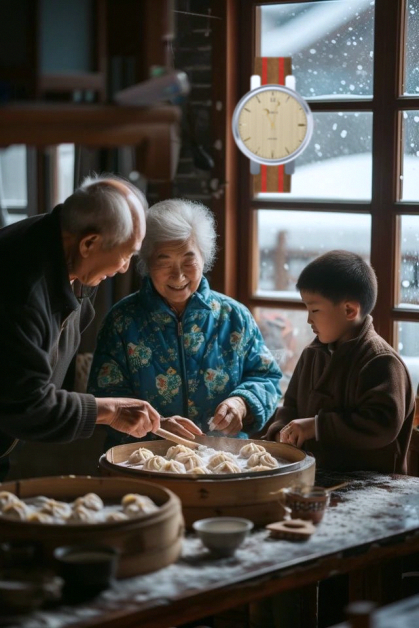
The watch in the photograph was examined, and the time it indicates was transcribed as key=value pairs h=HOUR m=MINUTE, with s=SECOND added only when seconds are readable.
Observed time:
h=11 m=2
